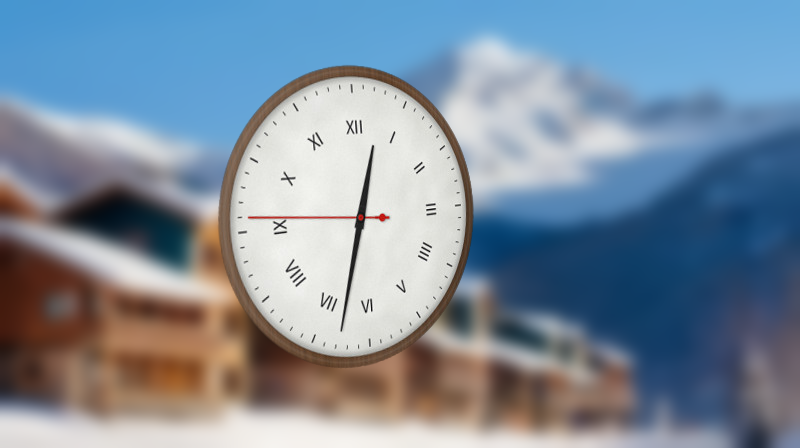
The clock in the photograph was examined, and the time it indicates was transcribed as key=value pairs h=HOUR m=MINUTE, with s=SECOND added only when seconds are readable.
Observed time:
h=12 m=32 s=46
